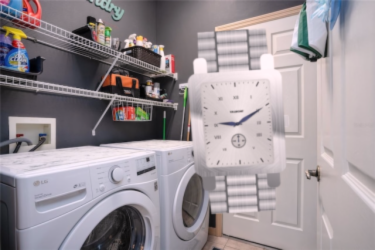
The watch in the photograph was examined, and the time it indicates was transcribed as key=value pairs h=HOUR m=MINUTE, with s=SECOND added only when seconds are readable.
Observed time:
h=9 m=10
